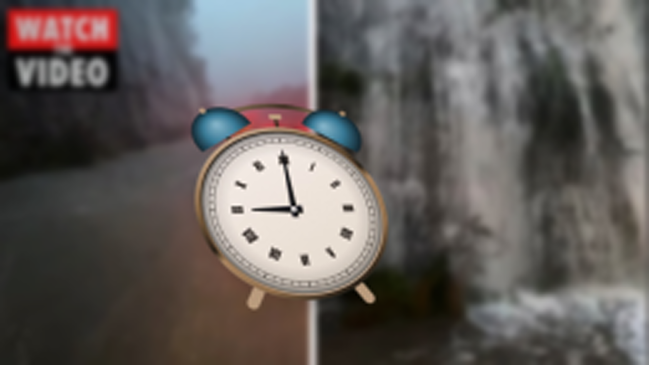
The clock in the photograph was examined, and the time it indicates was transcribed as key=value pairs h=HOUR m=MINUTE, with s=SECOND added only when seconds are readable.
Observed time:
h=9 m=0
